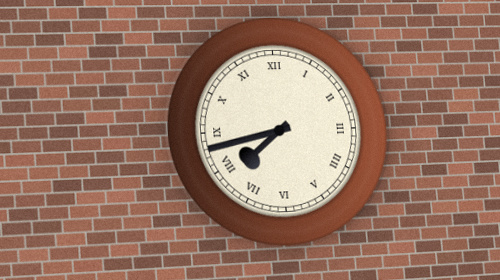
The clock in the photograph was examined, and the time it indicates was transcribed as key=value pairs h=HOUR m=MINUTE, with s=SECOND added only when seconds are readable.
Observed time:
h=7 m=43
